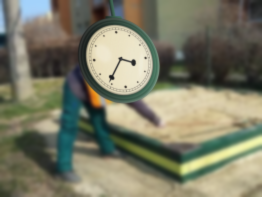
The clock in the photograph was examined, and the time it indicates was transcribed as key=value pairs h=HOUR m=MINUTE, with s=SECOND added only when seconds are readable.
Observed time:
h=3 m=36
